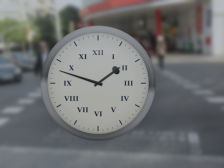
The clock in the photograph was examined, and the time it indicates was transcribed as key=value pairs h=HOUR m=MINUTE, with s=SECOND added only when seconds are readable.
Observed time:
h=1 m=48
